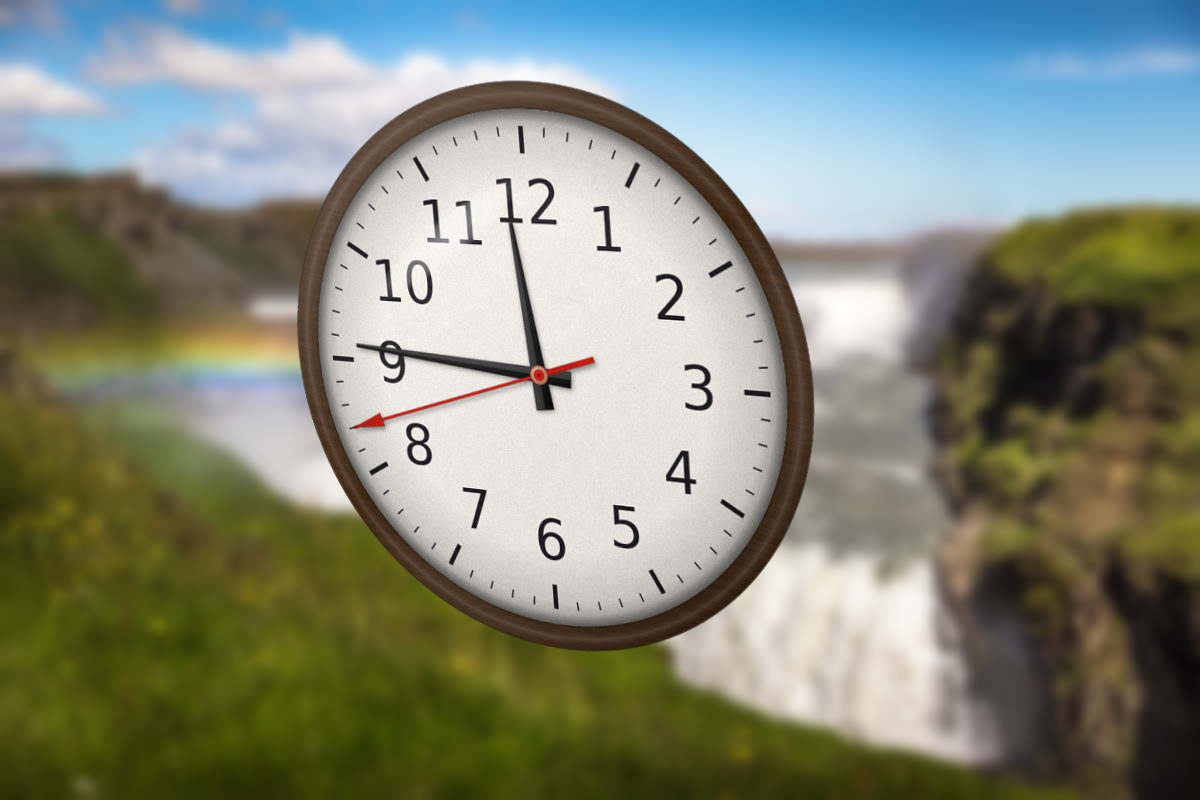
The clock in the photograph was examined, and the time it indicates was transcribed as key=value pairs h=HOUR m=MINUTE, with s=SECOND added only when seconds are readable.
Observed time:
h=11 m=45 s=42
